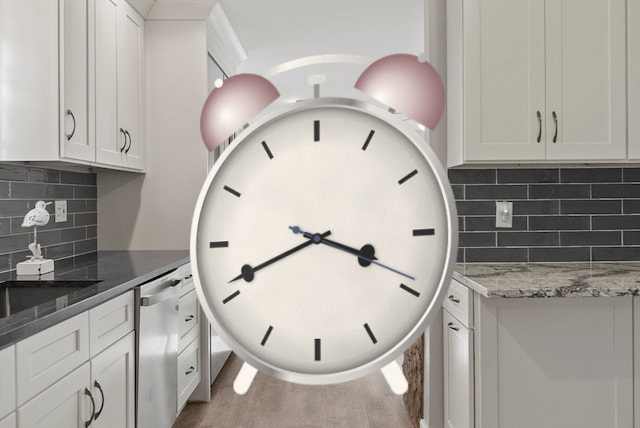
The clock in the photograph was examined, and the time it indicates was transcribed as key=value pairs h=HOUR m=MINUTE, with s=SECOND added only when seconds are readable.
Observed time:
h=3 m=41 s=19
